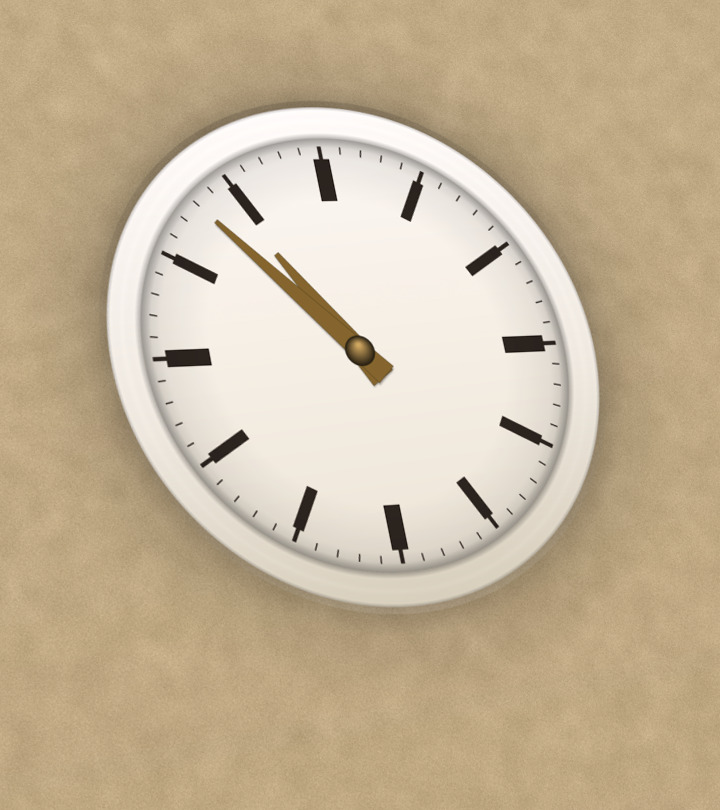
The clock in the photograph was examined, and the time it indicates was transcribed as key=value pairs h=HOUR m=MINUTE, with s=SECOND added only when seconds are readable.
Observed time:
h=10 m=53
